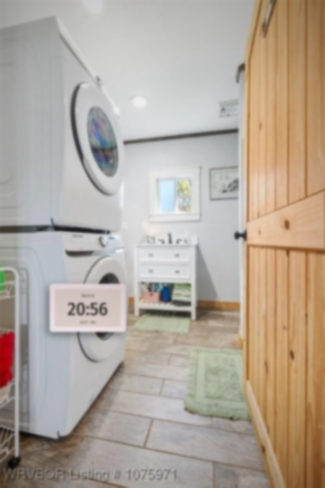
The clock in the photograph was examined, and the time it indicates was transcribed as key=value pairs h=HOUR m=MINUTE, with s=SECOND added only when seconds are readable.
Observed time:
h=20 m=56
